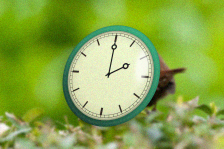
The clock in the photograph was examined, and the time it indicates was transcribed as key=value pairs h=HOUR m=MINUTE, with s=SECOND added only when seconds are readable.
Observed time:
h=2 m=0
